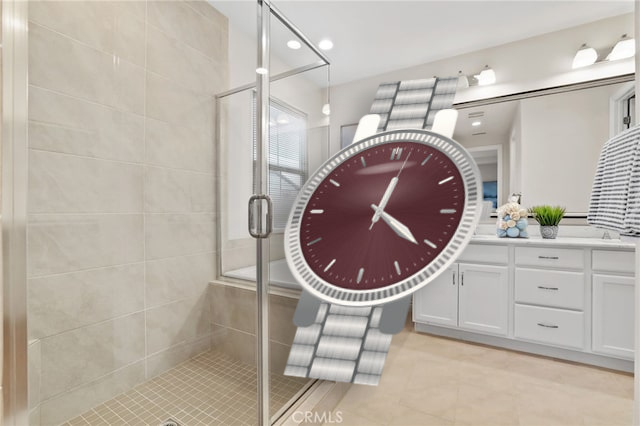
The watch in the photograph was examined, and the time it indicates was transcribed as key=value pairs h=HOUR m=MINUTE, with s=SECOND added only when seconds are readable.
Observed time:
h=12 m=21 s=2
